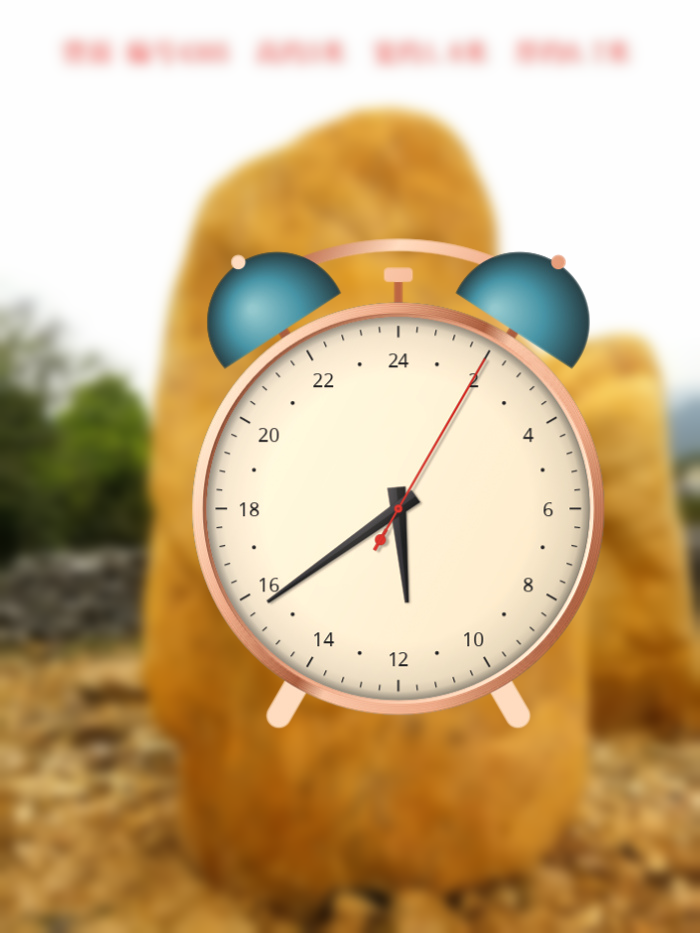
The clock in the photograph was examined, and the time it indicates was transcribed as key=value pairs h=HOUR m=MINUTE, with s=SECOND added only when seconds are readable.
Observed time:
h=11 m=39 s=5
